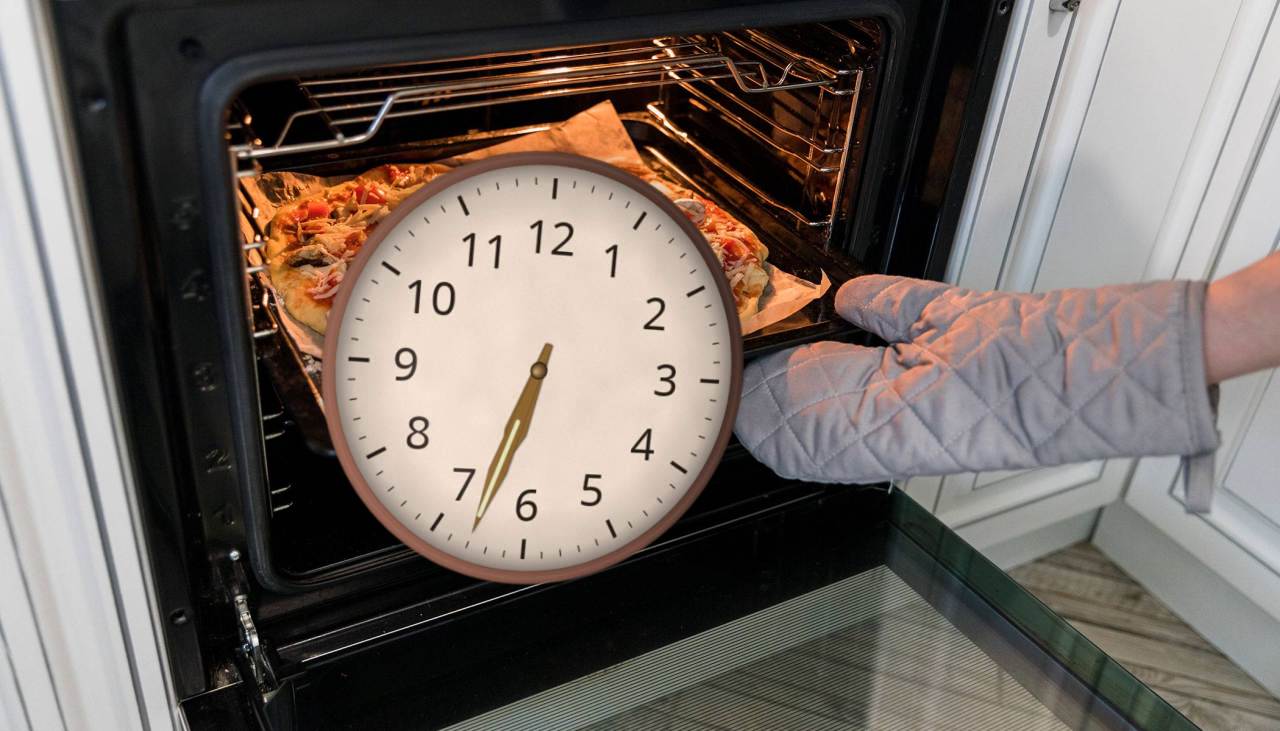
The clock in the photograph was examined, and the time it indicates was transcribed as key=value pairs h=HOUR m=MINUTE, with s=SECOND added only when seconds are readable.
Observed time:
h=6 m=33
